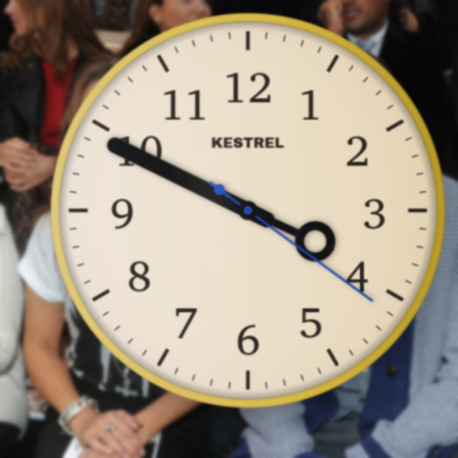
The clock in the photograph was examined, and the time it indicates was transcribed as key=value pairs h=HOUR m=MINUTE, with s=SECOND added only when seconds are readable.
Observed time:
h=3 m=49 s=21
